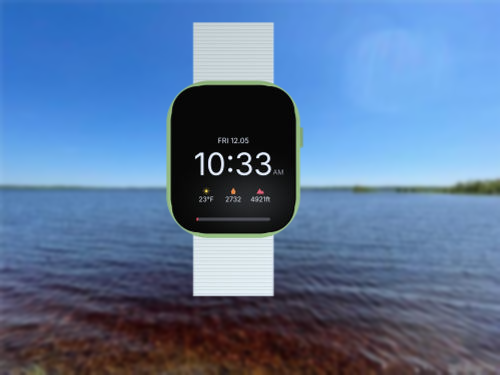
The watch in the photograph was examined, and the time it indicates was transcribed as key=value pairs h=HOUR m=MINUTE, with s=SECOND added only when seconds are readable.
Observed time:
h=10 m=33
